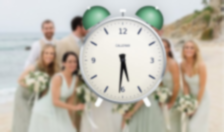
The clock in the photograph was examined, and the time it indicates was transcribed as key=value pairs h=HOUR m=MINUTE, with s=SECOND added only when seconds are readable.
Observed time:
h=5 m=31
